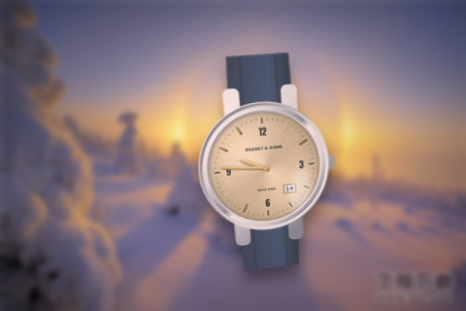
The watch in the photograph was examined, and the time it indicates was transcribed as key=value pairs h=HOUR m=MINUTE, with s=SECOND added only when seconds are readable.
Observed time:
h=9 m=46
